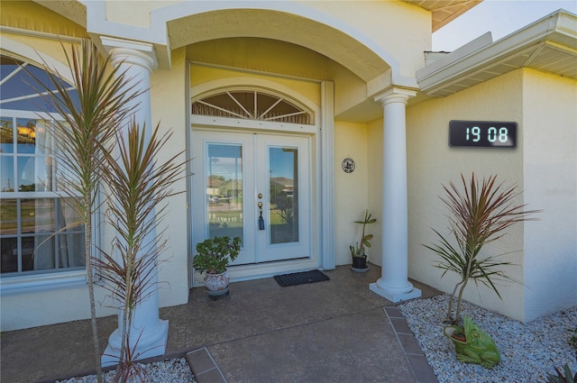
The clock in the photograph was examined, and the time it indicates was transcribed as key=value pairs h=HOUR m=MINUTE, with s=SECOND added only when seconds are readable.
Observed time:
h=19 m=8
